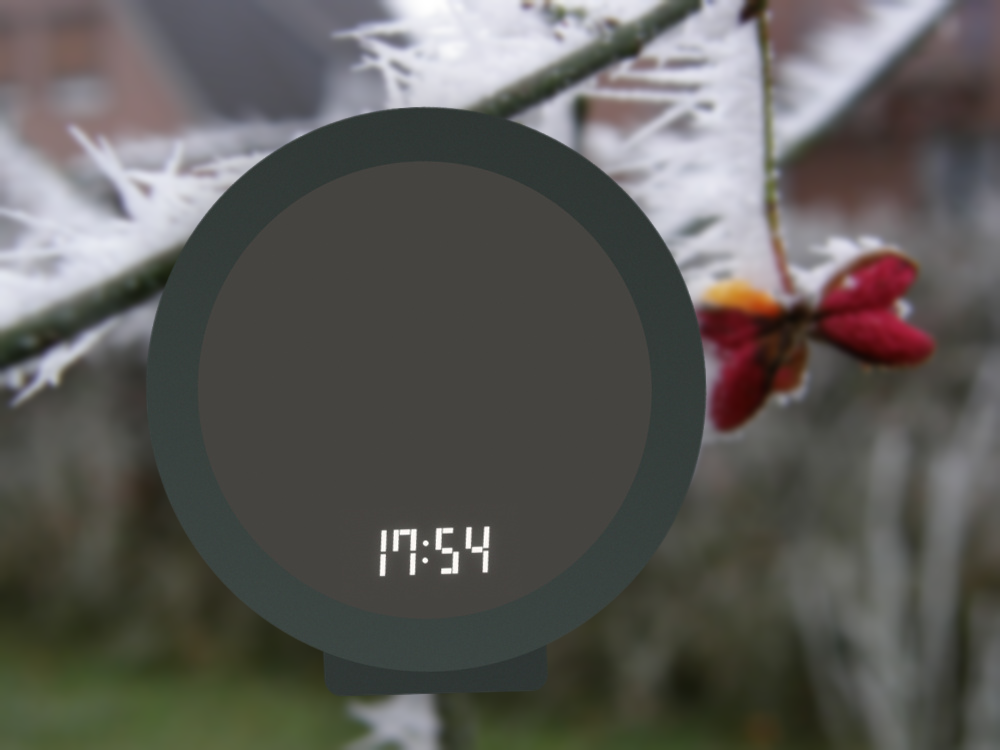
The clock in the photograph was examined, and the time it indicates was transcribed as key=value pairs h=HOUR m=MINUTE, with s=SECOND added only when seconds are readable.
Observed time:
h=17 m=54
